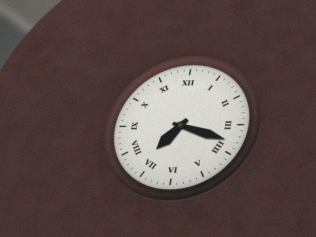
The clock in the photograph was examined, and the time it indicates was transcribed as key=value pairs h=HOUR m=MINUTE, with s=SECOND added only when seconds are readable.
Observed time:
h=7 m=18
